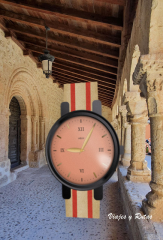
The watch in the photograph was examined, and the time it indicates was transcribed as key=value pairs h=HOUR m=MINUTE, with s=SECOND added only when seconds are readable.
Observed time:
h=9 m=5
